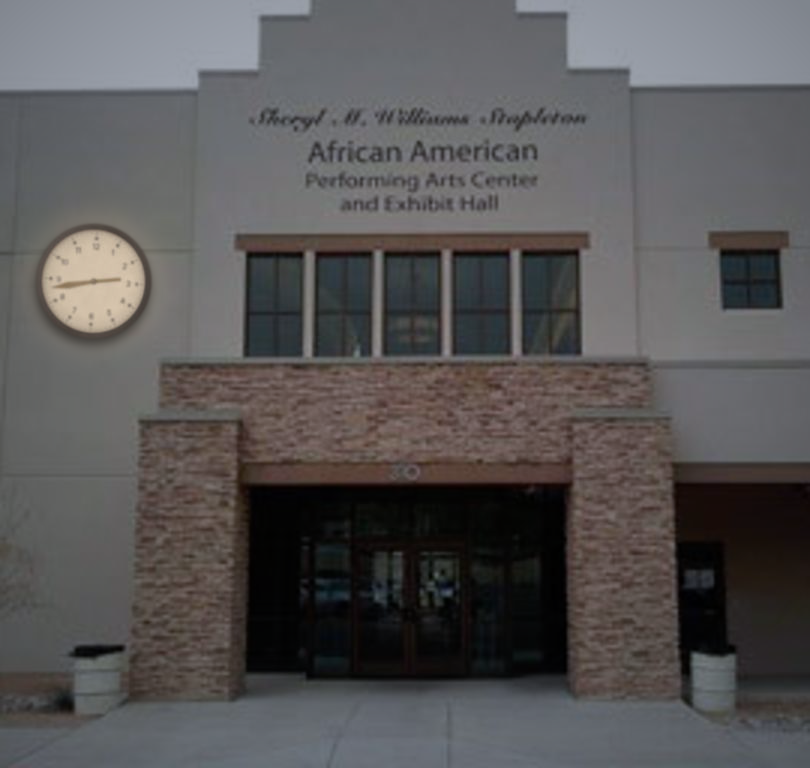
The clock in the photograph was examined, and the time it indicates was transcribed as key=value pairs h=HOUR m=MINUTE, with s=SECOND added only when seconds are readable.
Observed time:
h=2 m=43
